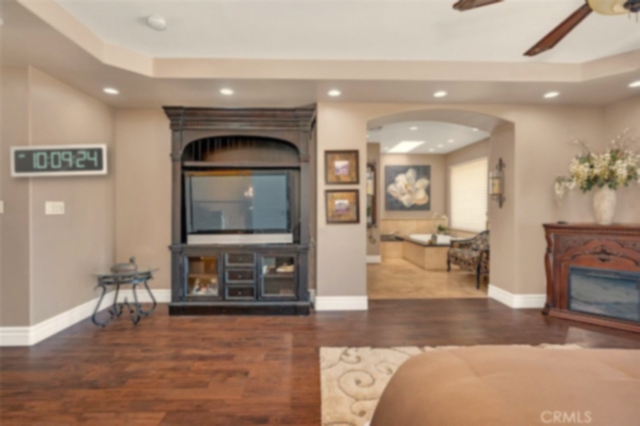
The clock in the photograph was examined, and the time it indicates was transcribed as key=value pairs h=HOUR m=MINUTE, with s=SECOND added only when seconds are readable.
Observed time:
h=10 m=9 s=24
